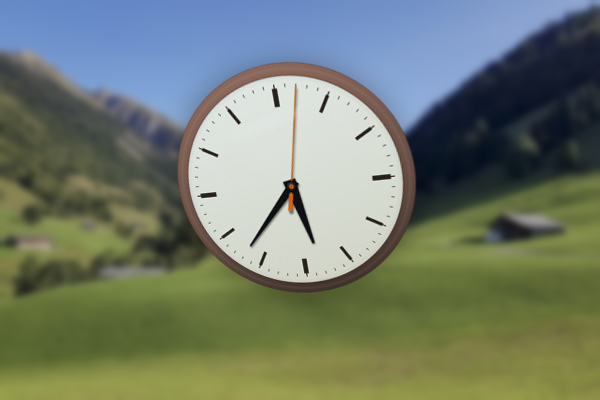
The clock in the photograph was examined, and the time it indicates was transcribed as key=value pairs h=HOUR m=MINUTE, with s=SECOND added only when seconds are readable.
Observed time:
h=5 m=37 s=2
